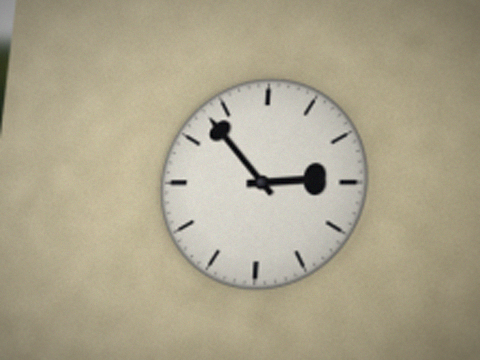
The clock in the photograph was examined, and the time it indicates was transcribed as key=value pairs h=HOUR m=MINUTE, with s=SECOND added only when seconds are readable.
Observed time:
h=2 m=53
